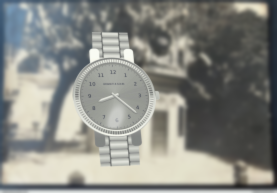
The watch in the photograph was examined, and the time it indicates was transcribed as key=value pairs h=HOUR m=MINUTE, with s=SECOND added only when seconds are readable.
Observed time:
h=8 m=22
